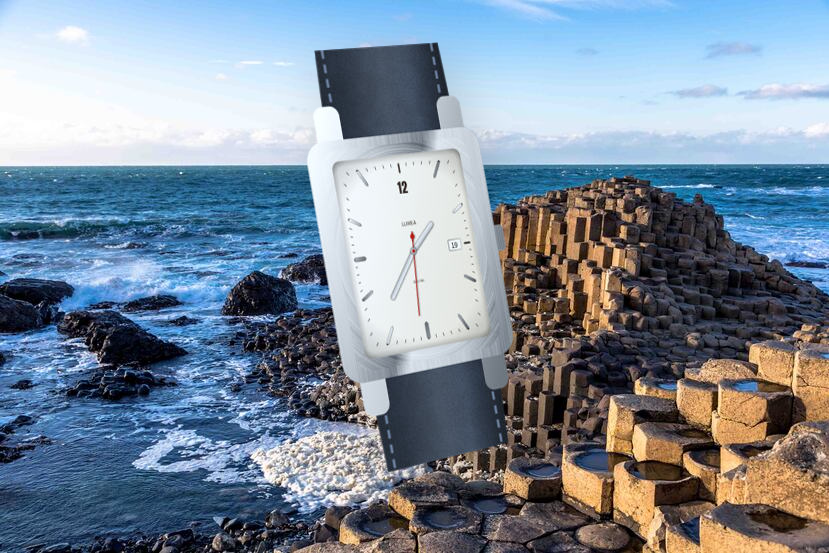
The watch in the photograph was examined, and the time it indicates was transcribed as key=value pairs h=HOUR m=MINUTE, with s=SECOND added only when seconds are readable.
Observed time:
h=1 m=36 s=31
